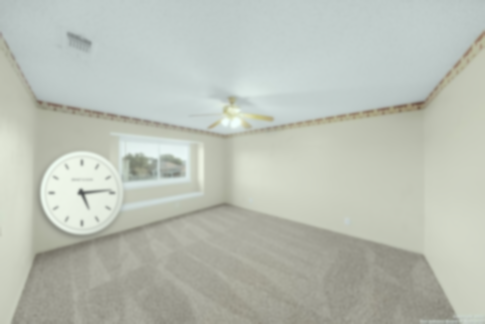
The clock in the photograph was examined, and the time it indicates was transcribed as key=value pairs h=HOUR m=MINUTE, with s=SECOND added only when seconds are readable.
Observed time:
h=5 m=14
